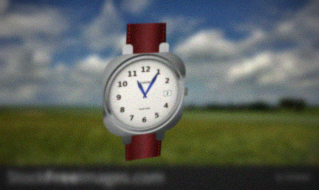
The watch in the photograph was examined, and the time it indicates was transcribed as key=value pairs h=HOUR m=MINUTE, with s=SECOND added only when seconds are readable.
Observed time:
h=11 m=5
